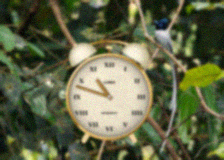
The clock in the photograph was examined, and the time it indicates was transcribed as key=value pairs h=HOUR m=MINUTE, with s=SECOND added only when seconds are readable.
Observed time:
h=10 m=48
